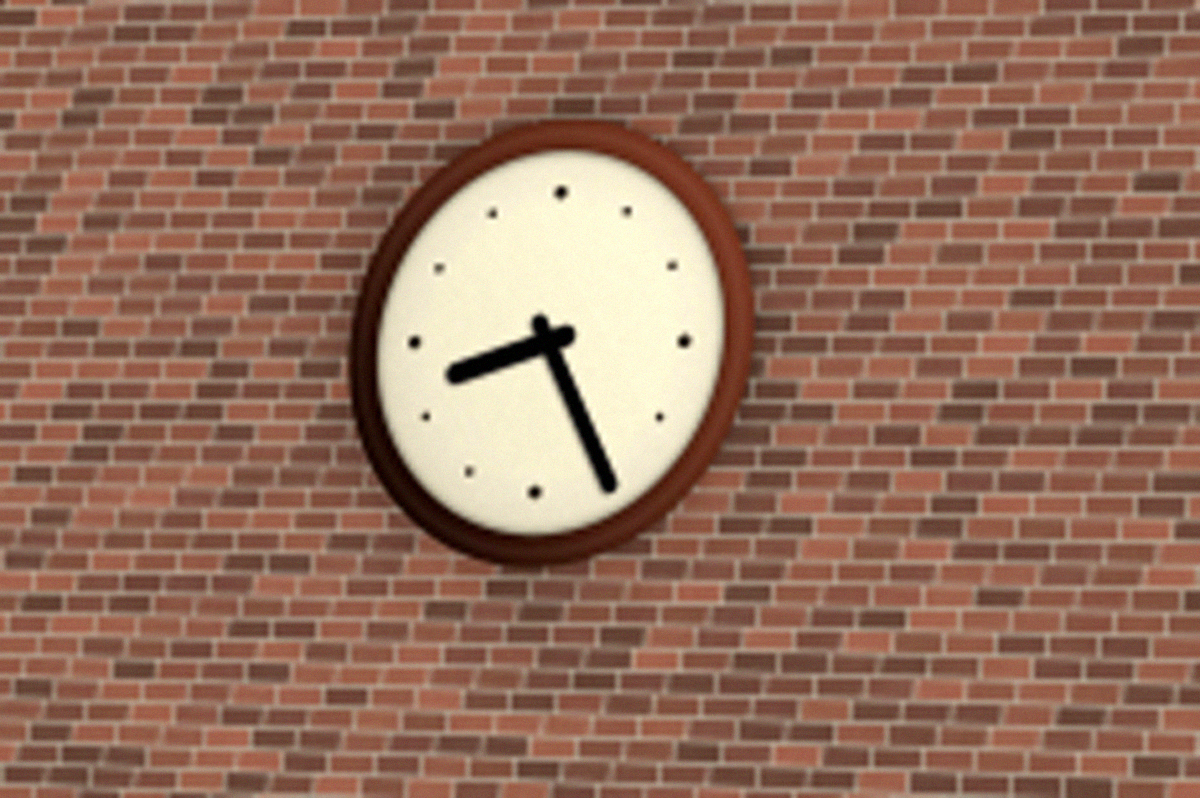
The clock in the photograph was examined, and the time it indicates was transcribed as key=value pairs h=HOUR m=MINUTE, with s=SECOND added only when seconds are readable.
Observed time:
h=8 m=25
